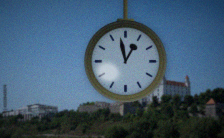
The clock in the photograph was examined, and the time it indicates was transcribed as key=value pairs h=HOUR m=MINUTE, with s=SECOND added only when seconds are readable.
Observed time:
h=12 m=58
